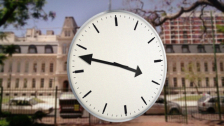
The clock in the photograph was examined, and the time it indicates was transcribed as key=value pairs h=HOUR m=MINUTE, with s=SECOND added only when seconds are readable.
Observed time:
h=3 m=48
